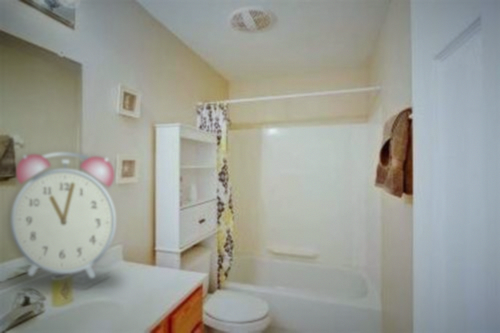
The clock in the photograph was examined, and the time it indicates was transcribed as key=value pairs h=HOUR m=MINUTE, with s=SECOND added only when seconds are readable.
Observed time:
h=11 m=2
